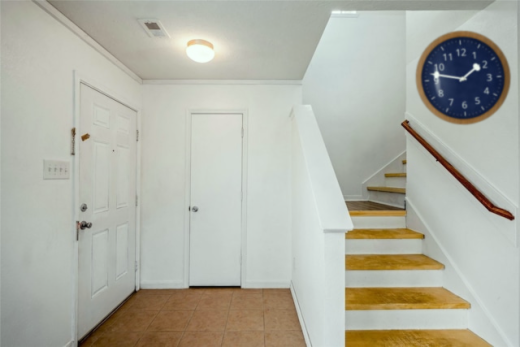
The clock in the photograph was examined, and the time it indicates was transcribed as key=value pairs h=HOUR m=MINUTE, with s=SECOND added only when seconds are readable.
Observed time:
h=1 m=47
